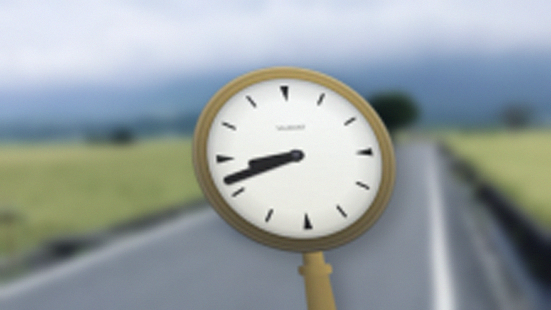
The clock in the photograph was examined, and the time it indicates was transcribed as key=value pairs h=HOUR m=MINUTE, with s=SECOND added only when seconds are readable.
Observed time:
h=8 m=42
